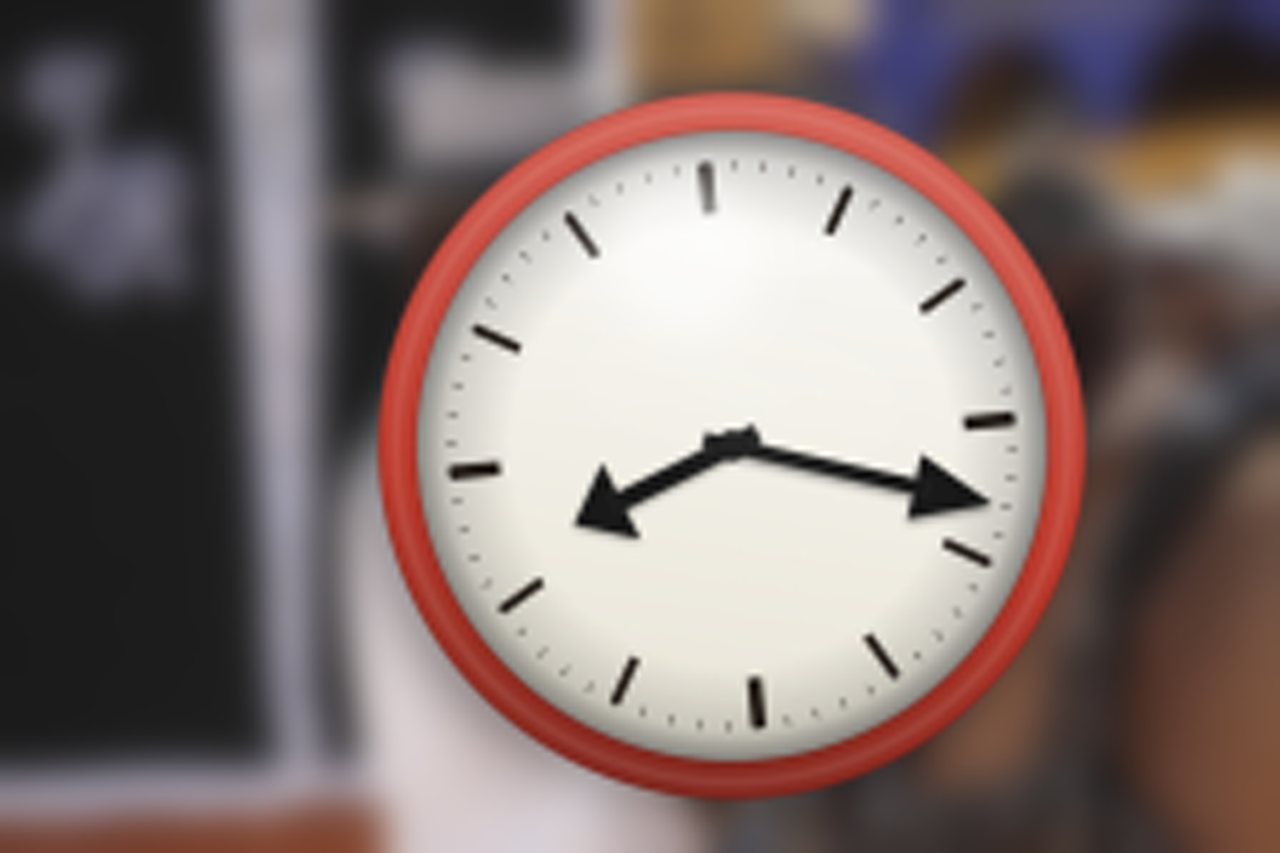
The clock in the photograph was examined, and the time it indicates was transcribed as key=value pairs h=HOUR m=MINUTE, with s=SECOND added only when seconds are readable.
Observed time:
h=8 m=18
